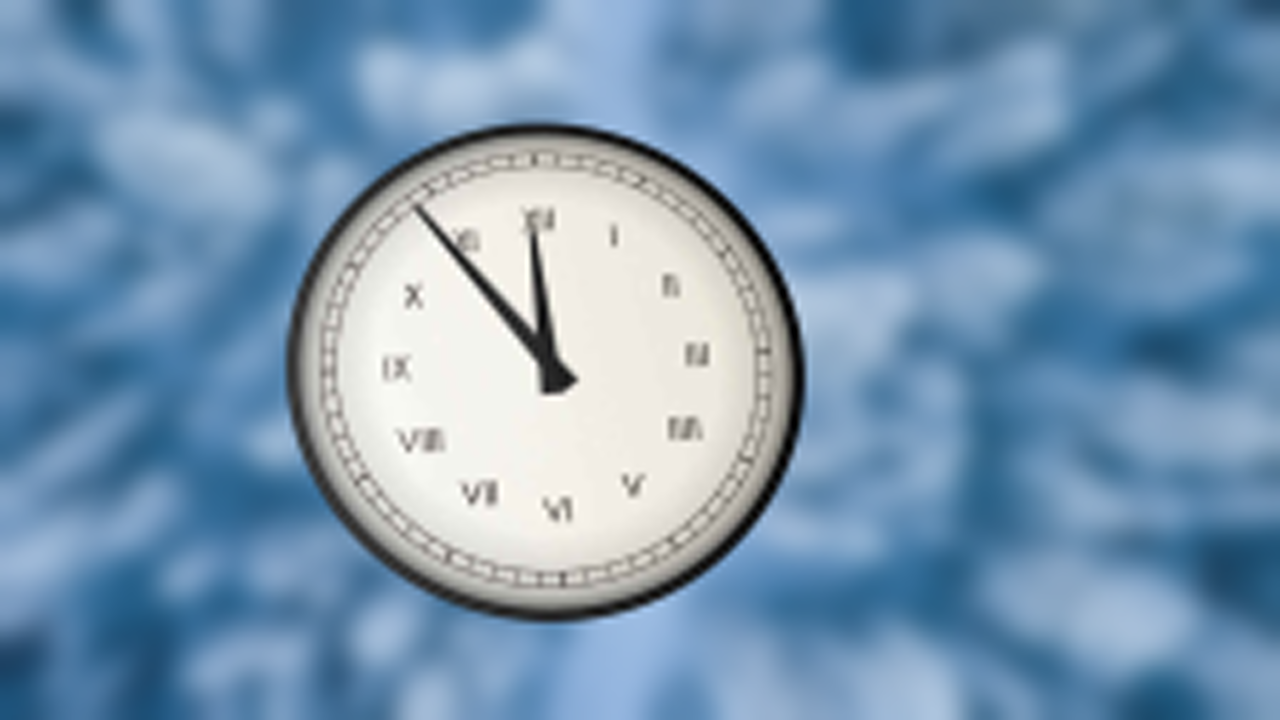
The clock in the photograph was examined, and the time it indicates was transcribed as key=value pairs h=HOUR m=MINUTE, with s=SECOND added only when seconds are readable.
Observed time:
h=11 m=54
